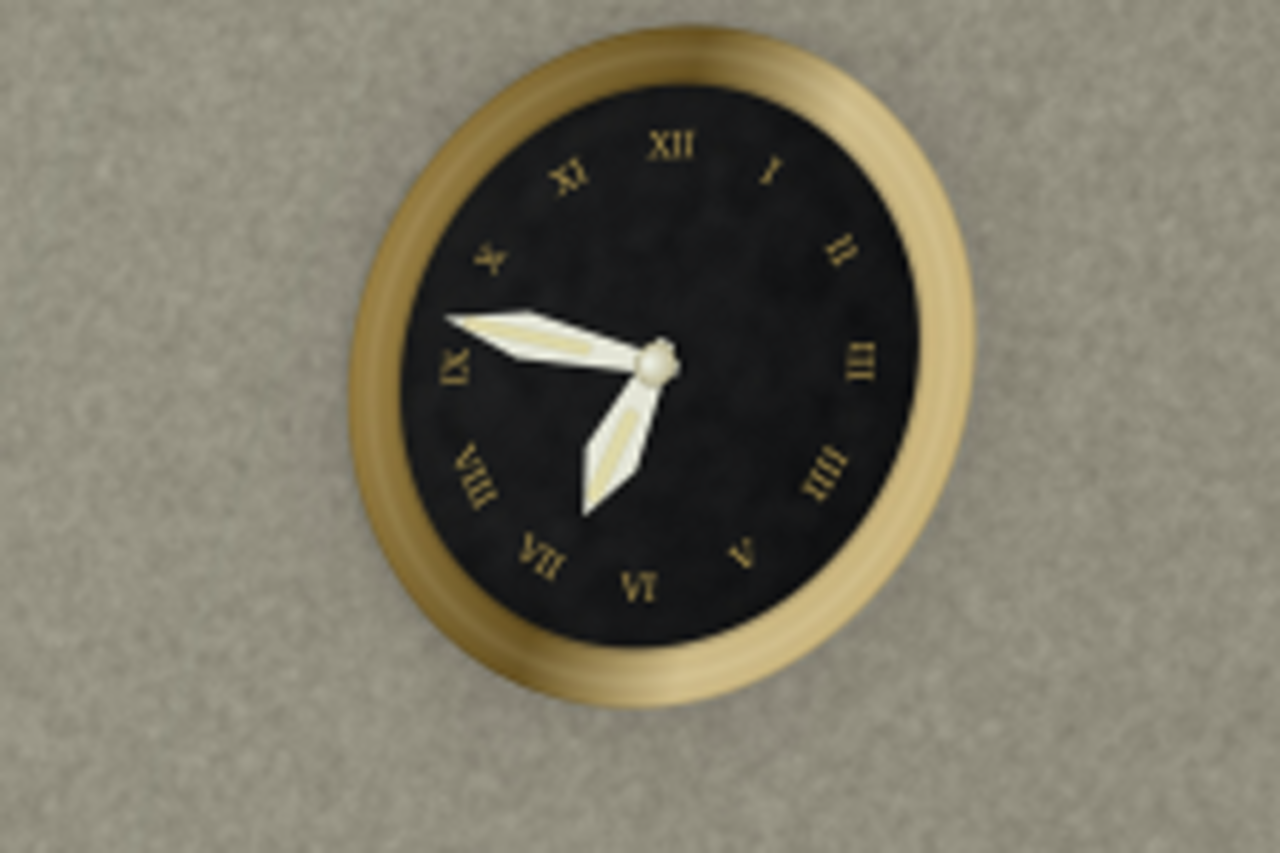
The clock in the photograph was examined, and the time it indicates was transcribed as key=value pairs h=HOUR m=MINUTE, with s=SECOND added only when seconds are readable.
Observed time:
h=6 m=47
